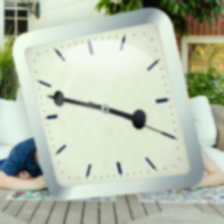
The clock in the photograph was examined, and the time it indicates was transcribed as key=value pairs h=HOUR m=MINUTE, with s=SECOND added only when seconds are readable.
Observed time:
h=3 m=48 s=20
